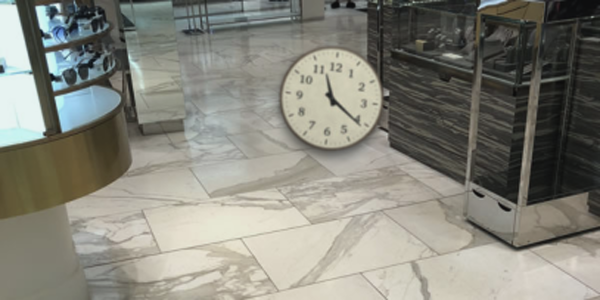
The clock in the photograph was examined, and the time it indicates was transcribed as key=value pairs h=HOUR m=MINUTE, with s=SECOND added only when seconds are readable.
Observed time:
h=11 m=21
